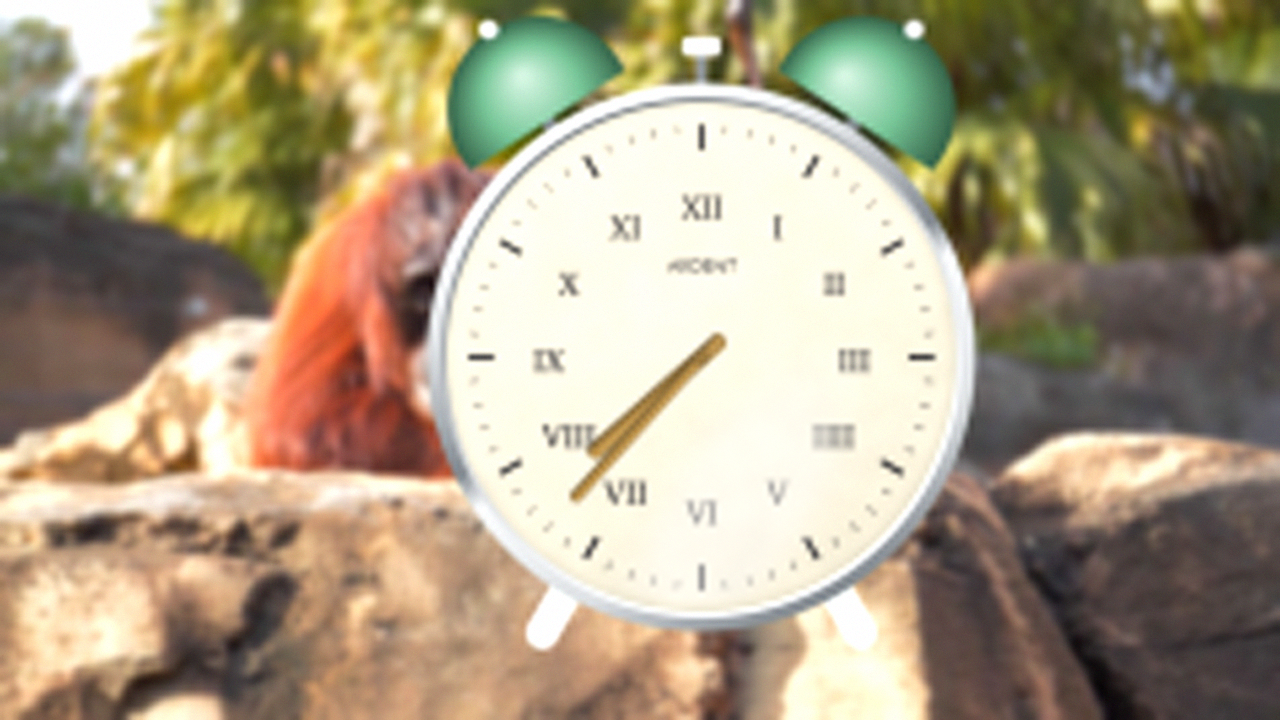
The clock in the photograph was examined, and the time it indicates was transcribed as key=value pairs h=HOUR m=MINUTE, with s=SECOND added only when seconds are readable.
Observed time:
h=7 m=37
